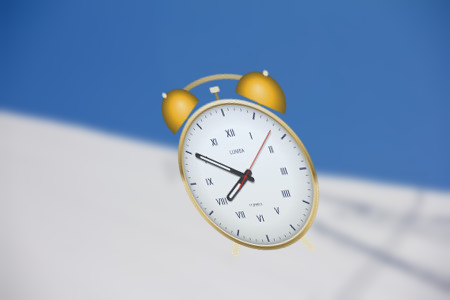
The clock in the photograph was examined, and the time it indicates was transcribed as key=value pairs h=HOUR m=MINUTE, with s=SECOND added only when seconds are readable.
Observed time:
h=7 m=50 s=8
